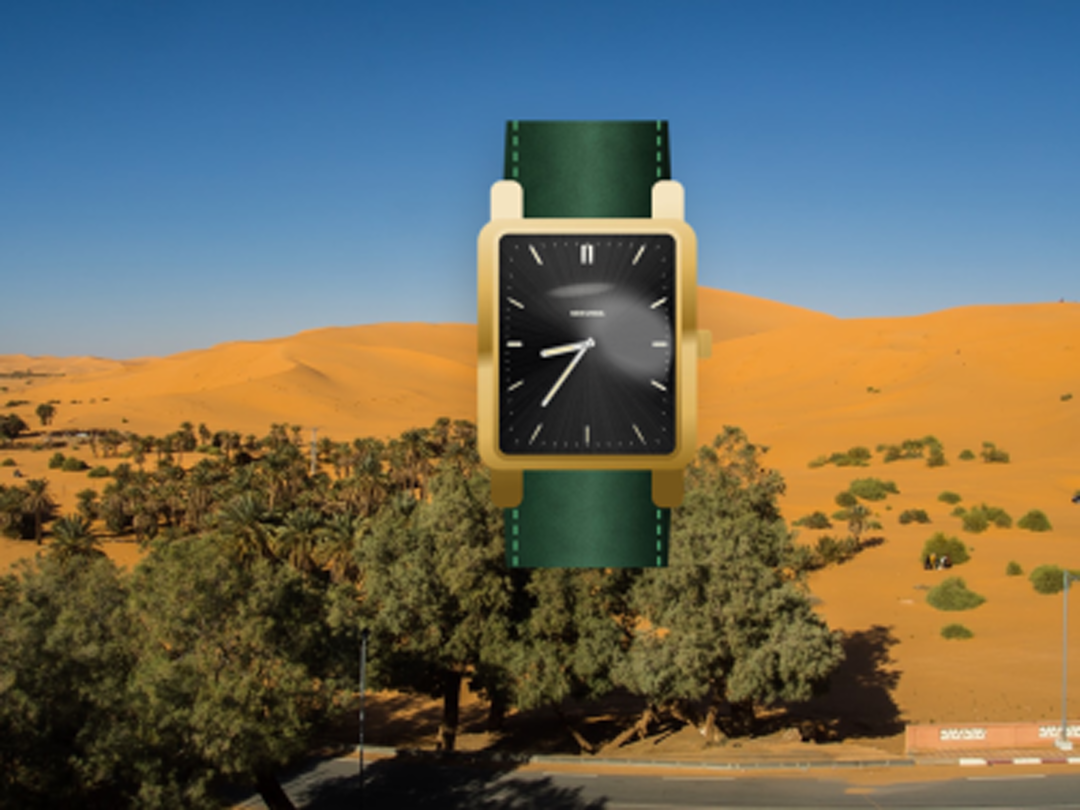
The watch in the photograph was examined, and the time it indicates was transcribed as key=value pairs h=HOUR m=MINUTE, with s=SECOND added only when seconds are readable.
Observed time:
h=8 m=36
